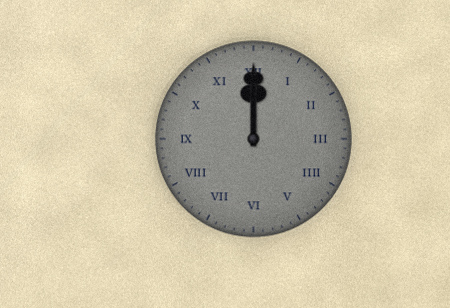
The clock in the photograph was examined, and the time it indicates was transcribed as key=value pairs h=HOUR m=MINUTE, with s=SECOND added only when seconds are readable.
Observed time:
h=12 m=0
